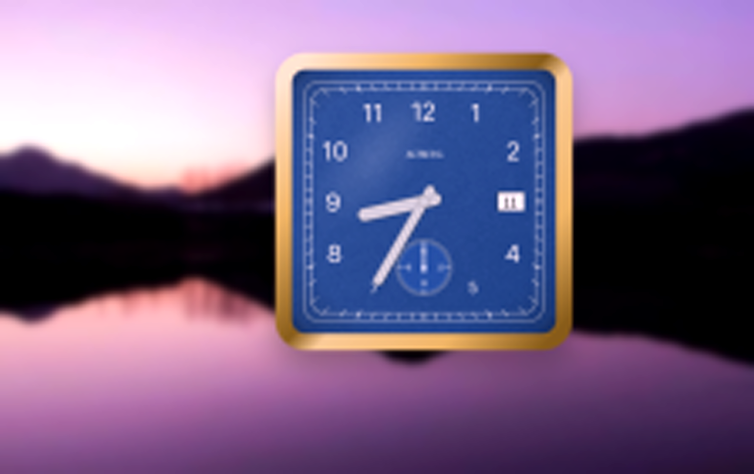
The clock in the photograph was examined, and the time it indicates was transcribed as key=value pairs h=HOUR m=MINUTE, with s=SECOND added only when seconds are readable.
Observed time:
h=8 m=35
